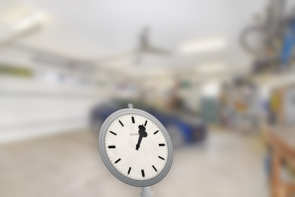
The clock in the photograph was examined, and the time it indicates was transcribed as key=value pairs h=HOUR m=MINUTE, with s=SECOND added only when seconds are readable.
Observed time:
h=1 m=4
